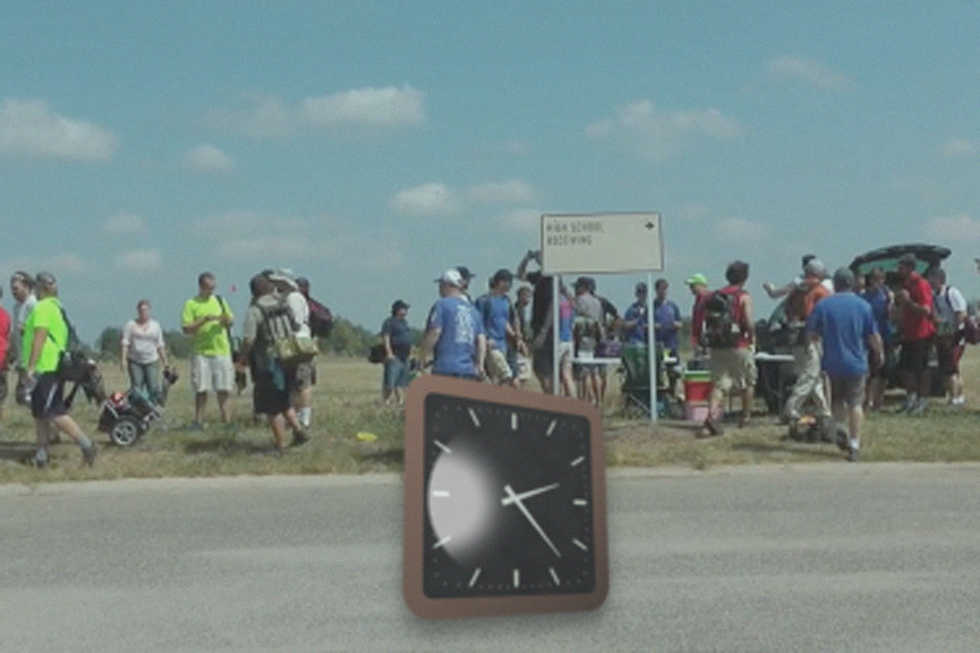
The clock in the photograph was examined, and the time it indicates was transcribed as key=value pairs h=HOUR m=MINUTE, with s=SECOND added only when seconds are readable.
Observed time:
h=2 m=23
